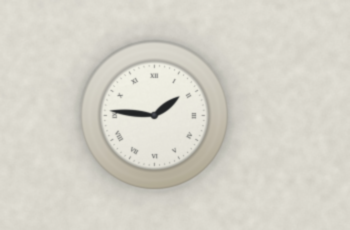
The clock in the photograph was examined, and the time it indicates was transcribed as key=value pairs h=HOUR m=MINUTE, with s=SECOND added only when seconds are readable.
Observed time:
h=1 m=46
